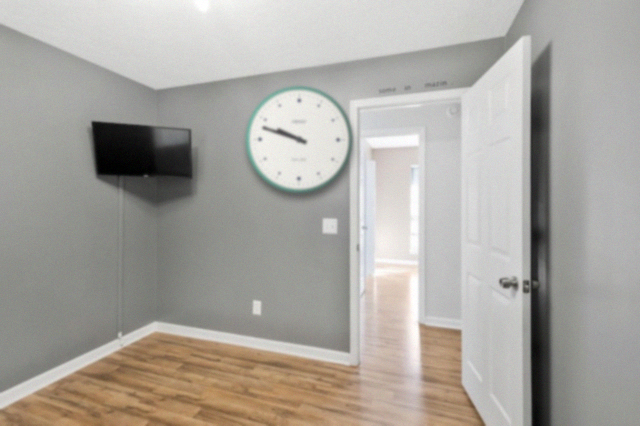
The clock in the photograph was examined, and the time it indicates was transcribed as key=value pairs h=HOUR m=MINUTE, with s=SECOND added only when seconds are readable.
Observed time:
h=9 m=48
